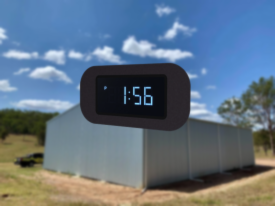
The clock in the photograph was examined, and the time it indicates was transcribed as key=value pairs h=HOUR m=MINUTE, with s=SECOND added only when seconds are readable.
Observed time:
h=1 m=56
